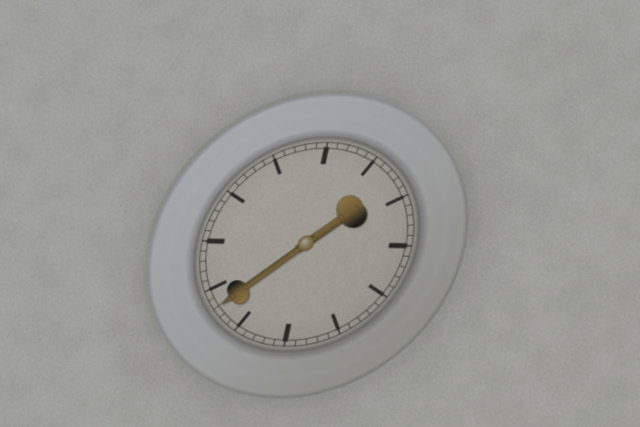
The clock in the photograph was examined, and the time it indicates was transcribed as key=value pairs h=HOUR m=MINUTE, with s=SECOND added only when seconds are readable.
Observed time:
h=1 m=38
